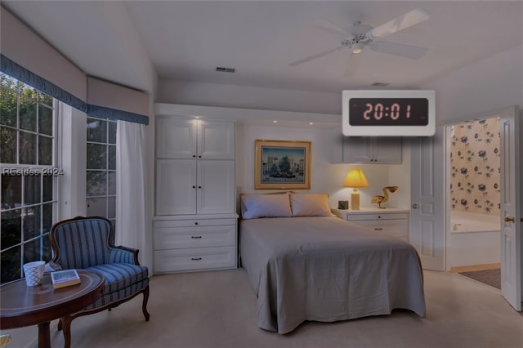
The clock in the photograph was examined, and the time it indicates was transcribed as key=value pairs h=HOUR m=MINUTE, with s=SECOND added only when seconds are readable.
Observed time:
h=20 m=1
